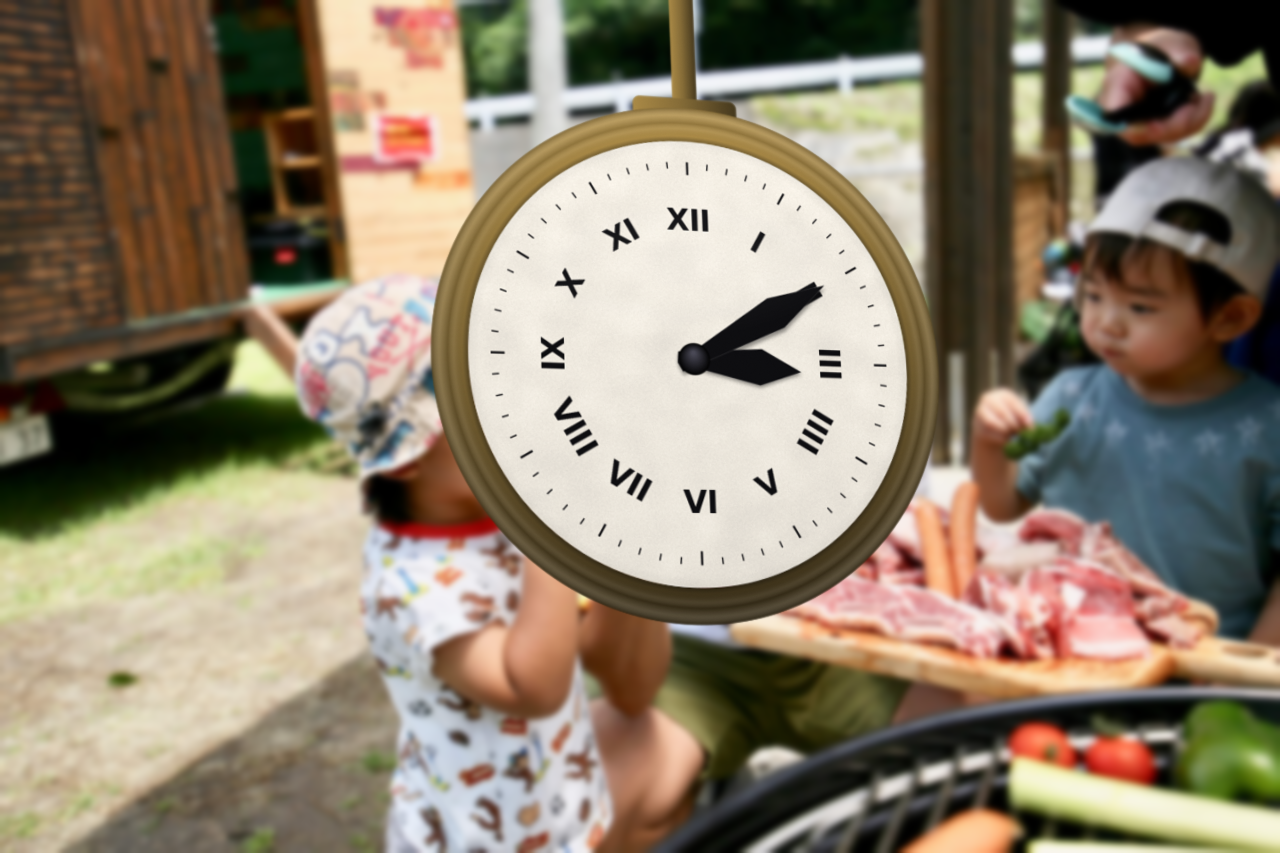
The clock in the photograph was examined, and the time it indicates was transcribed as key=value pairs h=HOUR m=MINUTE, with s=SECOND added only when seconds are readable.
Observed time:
h=3 m=10
